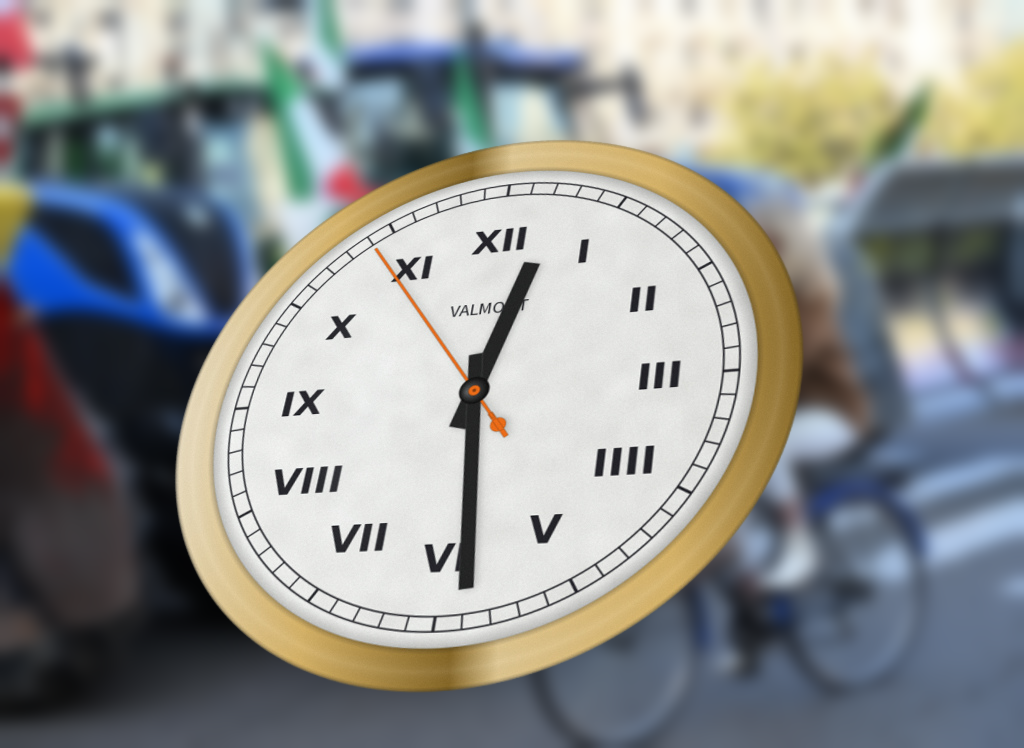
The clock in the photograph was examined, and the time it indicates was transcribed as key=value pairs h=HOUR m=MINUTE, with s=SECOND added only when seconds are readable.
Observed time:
h=12 m=28 s=54
